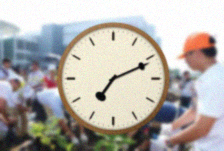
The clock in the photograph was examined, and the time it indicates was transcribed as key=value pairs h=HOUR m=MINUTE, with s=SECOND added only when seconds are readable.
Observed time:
h=7 m=11
